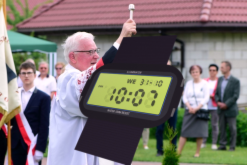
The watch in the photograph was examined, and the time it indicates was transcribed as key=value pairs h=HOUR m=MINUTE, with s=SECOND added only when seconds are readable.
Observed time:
h=10 m=7
